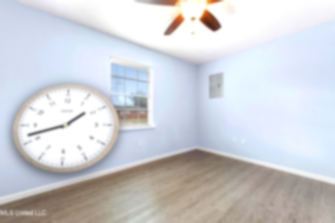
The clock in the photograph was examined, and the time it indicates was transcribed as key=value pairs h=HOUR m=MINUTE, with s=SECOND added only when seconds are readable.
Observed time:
h=1 m=42
